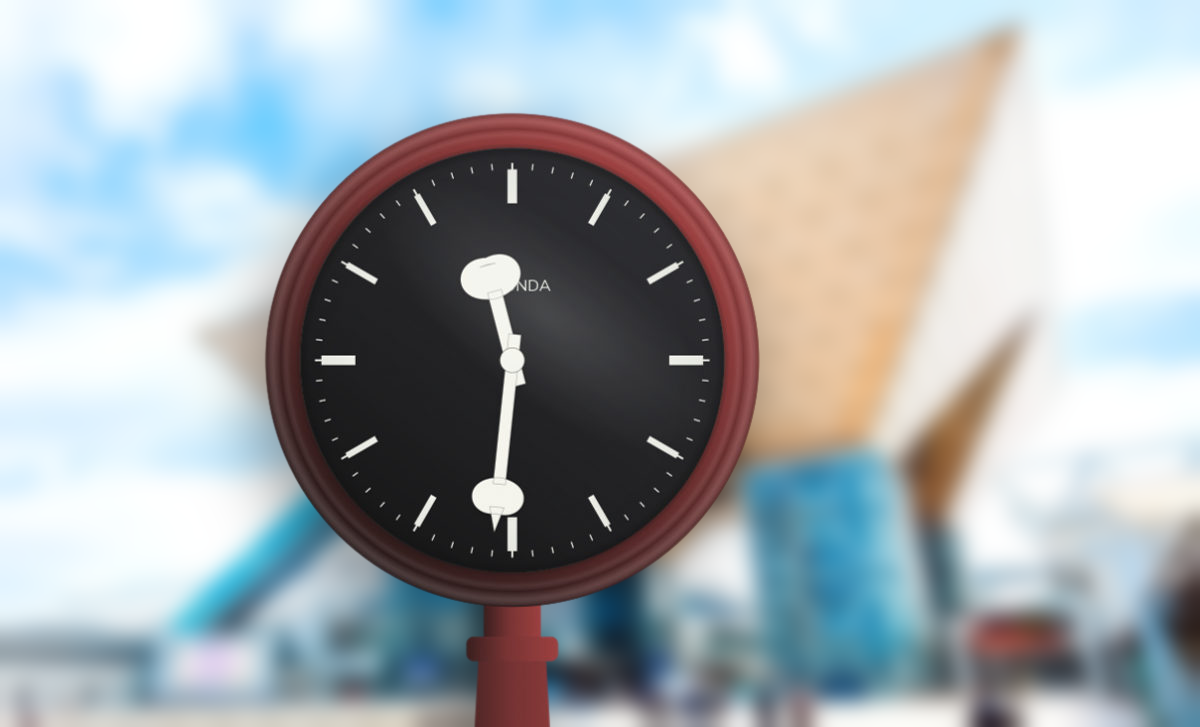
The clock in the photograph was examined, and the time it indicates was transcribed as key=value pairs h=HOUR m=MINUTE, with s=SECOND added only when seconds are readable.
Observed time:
h=11 m=31
